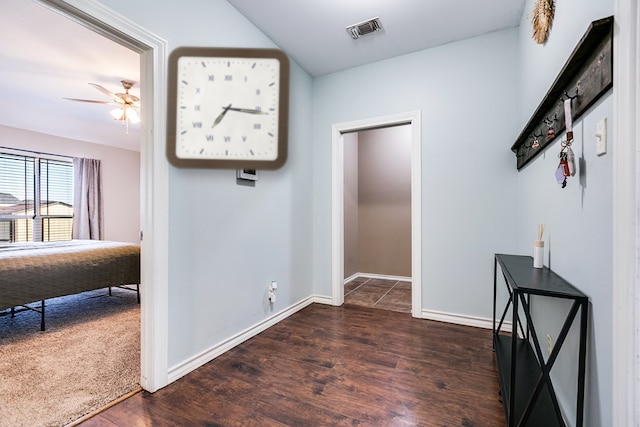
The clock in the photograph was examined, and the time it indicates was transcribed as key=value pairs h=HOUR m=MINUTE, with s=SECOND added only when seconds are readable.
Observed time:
h=7 m=16
